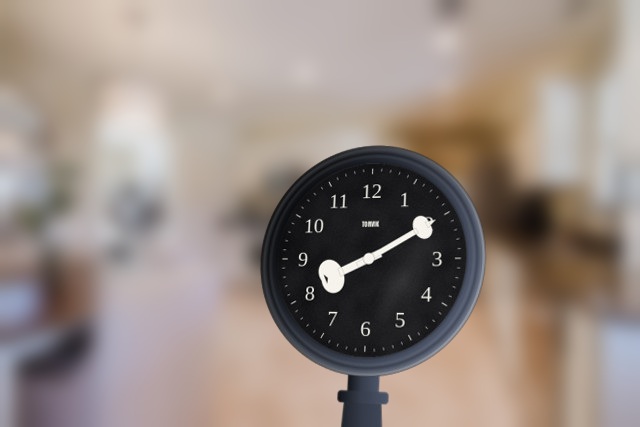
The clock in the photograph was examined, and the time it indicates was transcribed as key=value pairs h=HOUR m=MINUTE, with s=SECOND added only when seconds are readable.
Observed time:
h=8 m=10
